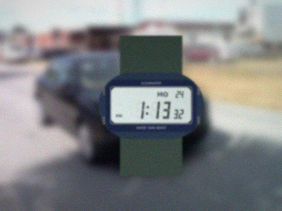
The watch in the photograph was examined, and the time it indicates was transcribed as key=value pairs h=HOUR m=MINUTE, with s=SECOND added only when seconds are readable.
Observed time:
h=1 m=13
